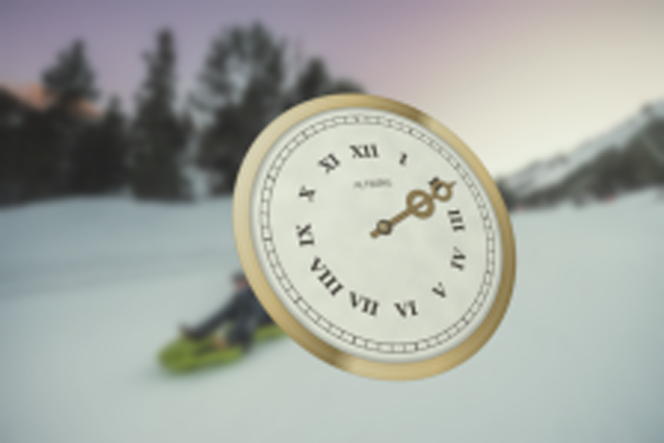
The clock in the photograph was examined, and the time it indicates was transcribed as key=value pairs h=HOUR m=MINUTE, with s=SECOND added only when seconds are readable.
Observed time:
h=2 m=11
